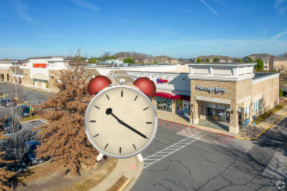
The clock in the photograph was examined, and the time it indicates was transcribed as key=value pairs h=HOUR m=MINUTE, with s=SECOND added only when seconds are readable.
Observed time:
h=10 m=20
